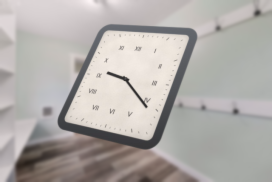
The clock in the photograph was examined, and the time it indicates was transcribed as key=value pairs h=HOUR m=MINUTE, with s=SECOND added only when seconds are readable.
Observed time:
h=9 m=21
